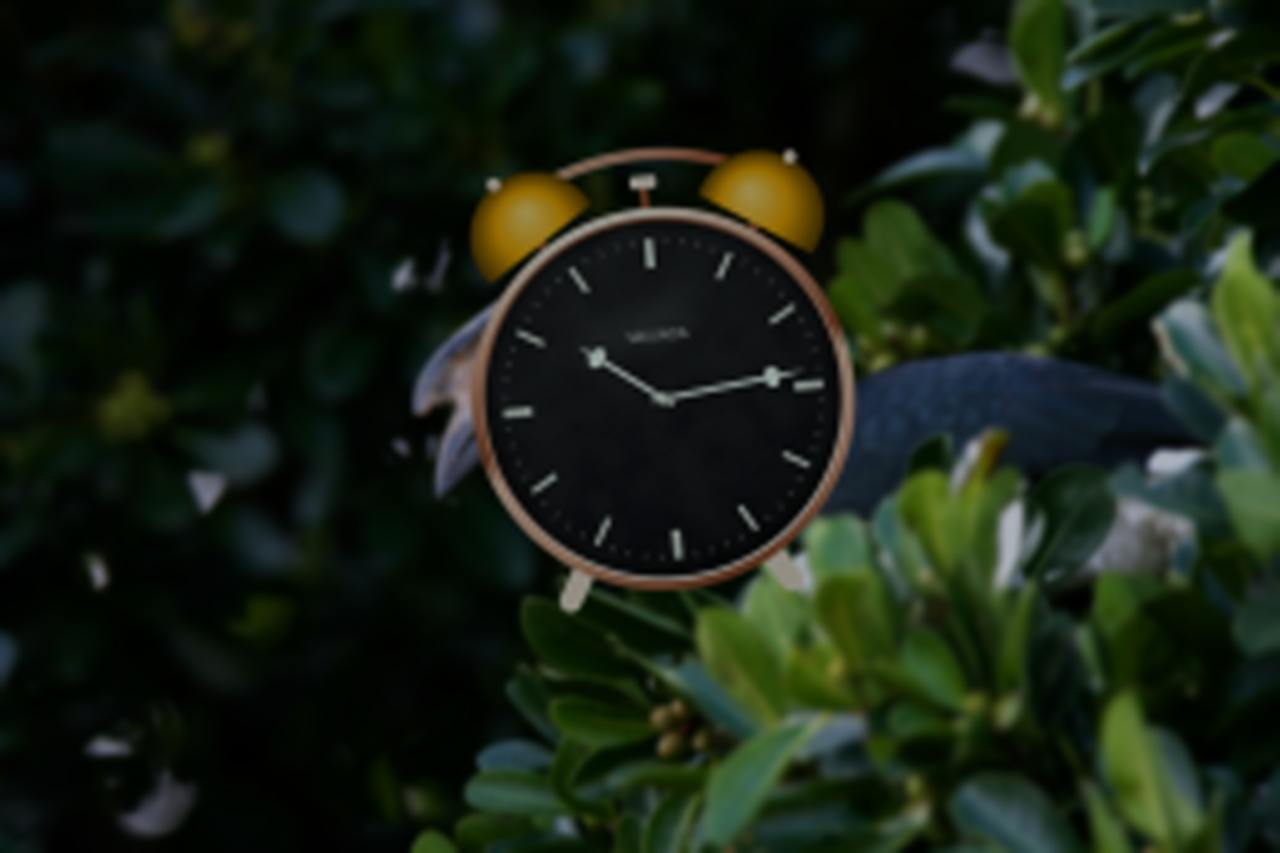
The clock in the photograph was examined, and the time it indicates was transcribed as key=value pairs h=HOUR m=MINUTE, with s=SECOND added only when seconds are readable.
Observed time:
h=10 m=14
